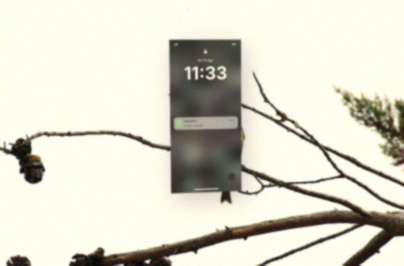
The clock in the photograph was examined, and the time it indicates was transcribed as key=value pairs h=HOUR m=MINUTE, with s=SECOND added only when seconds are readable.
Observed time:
h=11 m=33
